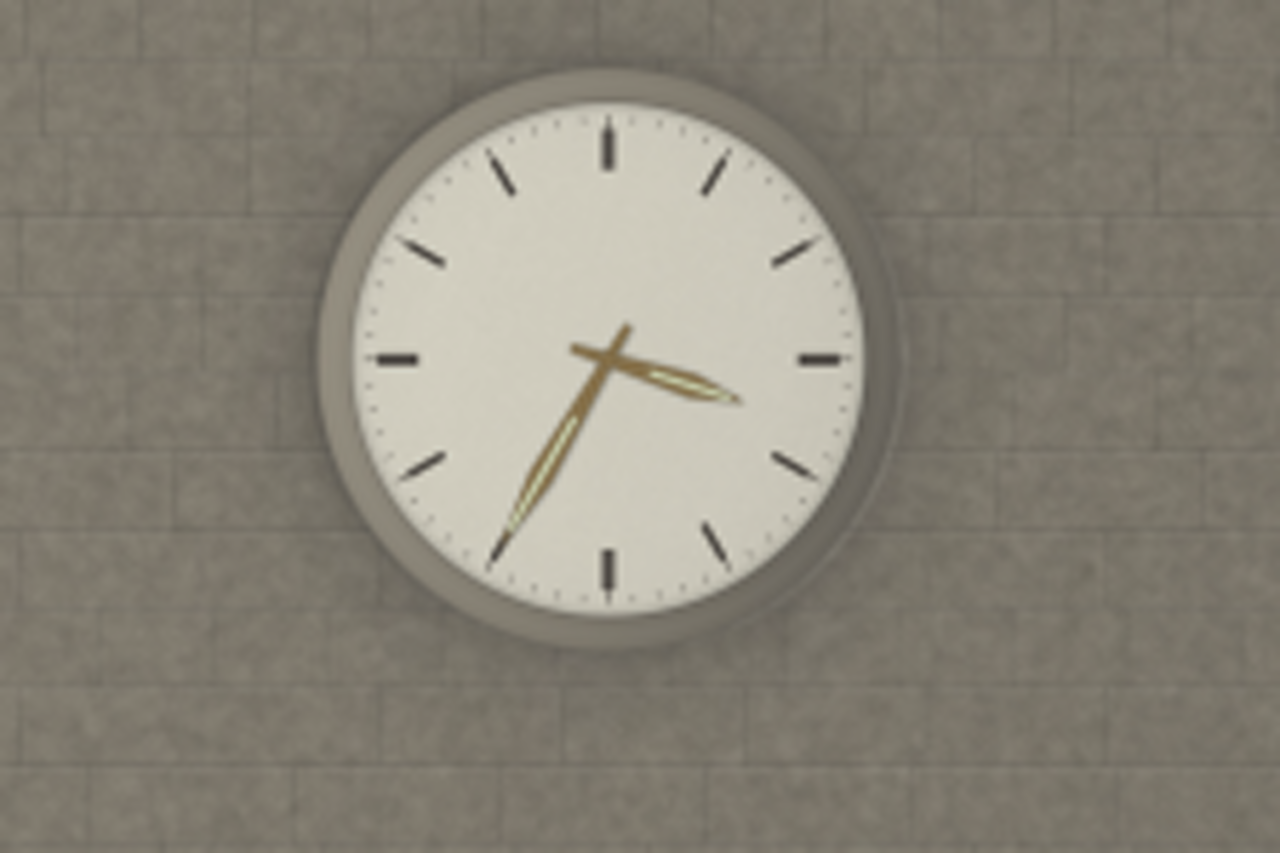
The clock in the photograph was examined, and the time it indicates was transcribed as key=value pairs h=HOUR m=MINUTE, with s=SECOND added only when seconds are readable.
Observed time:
h=3 m=35
